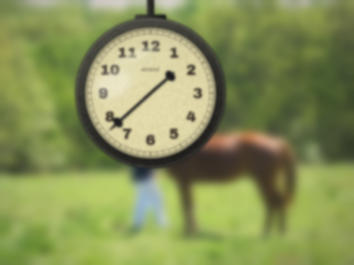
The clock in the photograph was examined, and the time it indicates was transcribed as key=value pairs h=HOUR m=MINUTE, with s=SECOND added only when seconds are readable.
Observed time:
h=1 m=38
